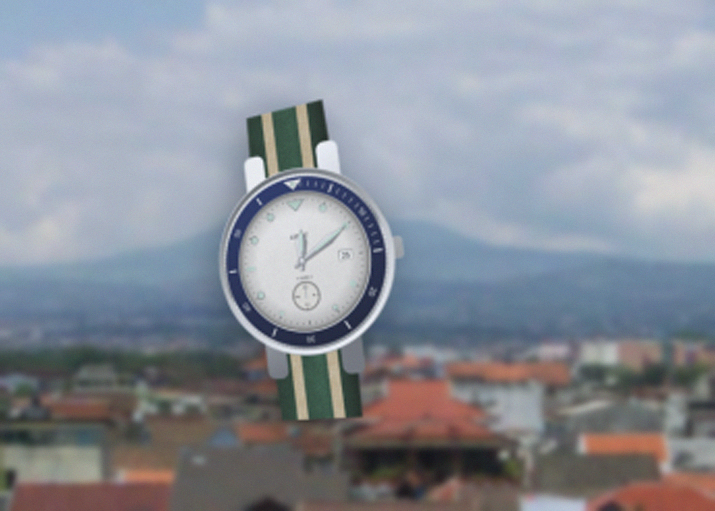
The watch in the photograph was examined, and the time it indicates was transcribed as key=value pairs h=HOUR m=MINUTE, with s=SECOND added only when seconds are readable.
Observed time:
h=12 m=10
